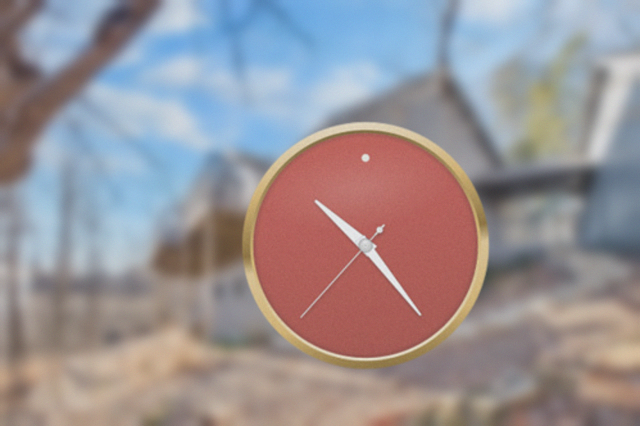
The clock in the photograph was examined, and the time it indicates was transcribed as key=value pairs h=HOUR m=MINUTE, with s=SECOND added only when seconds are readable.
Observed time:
h=10 m=23 s=37
